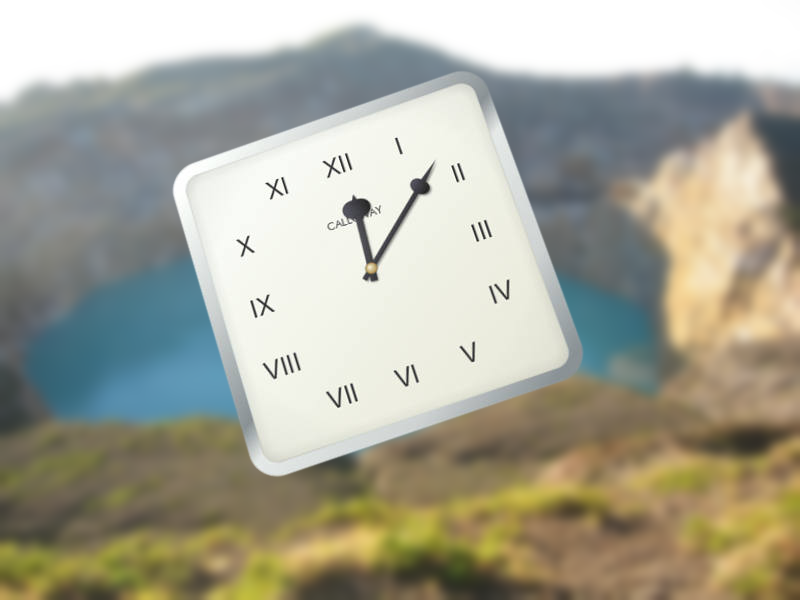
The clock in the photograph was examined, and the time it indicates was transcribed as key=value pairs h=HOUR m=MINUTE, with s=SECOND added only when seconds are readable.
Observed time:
h=12 m=8
